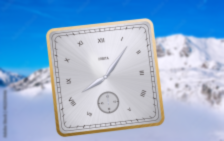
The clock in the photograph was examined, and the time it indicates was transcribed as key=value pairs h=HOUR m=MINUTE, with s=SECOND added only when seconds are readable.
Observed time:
h=8 m=7
